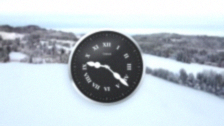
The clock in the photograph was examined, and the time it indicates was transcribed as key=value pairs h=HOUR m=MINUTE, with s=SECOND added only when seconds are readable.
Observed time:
h=9 m=22
